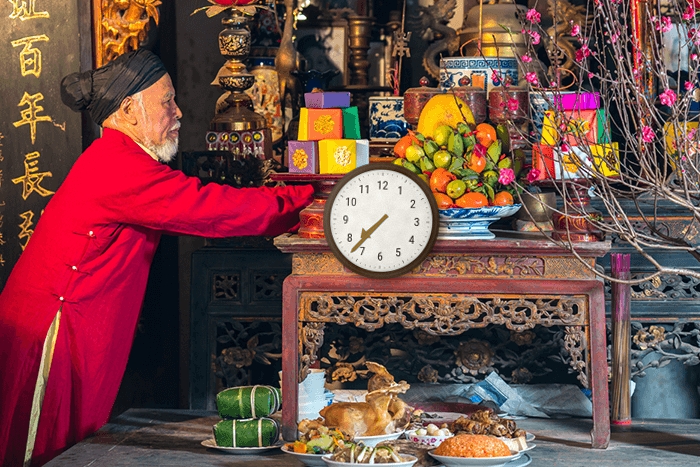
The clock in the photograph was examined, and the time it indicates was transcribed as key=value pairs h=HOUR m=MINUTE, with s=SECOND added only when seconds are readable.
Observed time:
h=7 m=37
